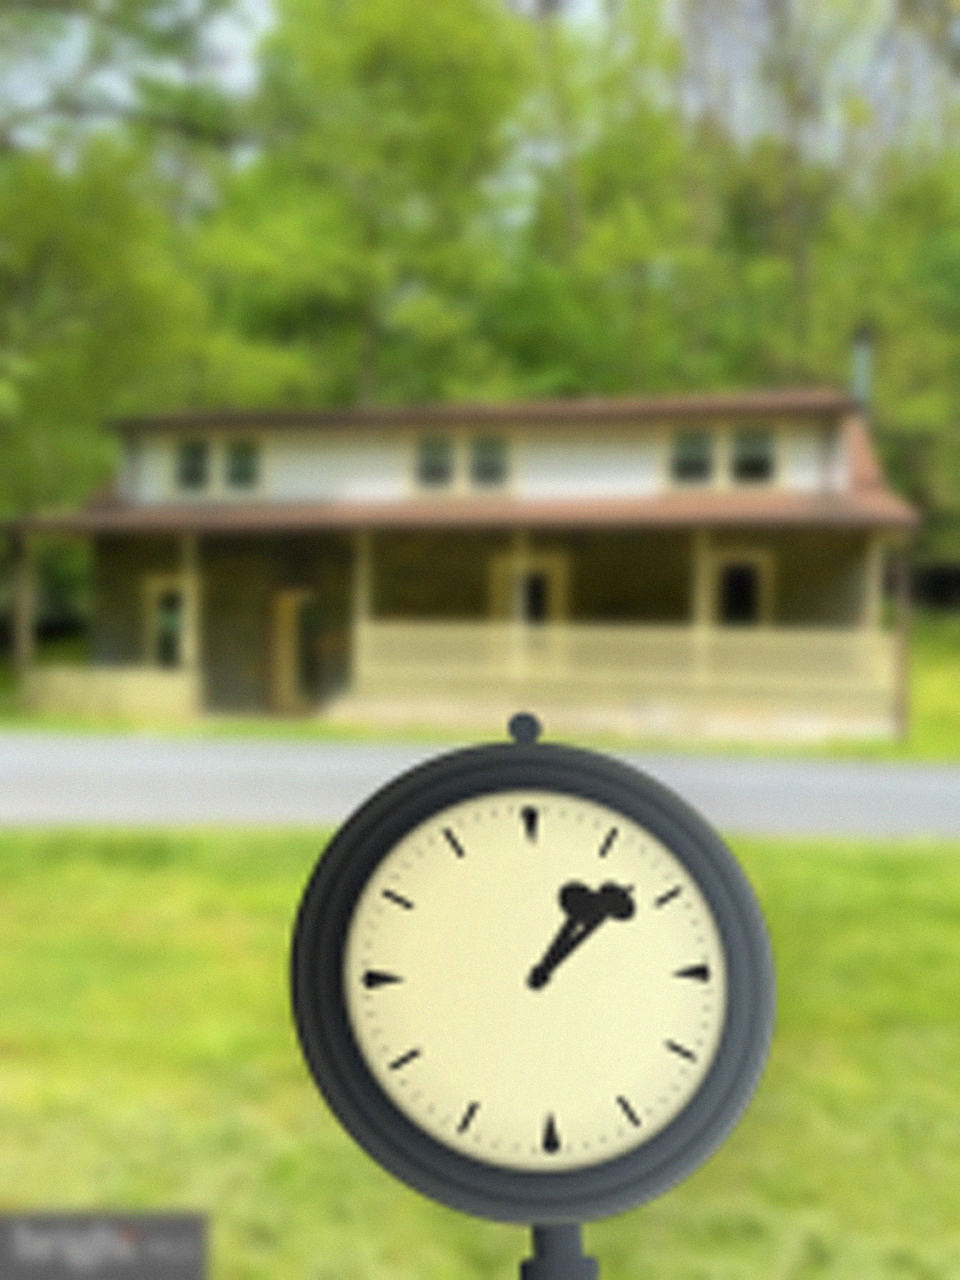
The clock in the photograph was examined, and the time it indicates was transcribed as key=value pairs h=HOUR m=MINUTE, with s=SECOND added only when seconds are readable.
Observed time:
h=1 m=8
